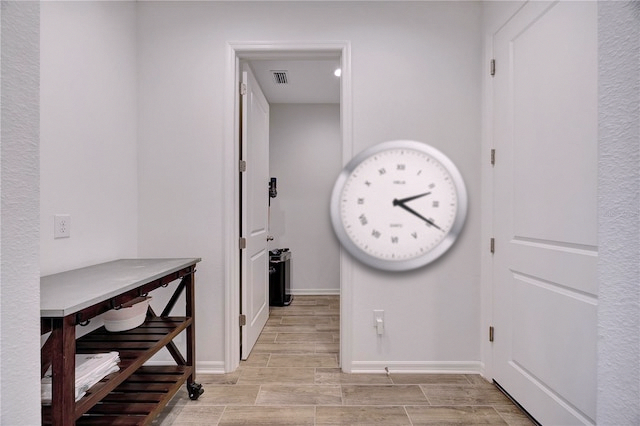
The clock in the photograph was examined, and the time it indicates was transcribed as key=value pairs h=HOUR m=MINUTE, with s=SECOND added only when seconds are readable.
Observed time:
h=2 m=20
